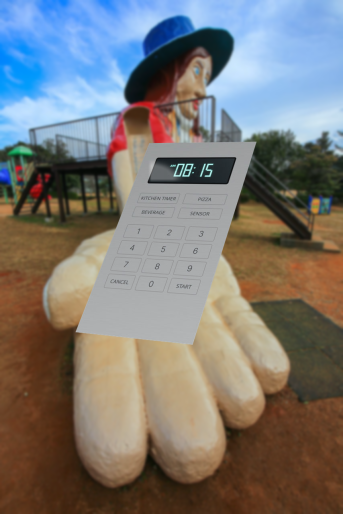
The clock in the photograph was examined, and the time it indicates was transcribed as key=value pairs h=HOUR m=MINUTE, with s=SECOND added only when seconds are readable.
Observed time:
h=8 m=15
